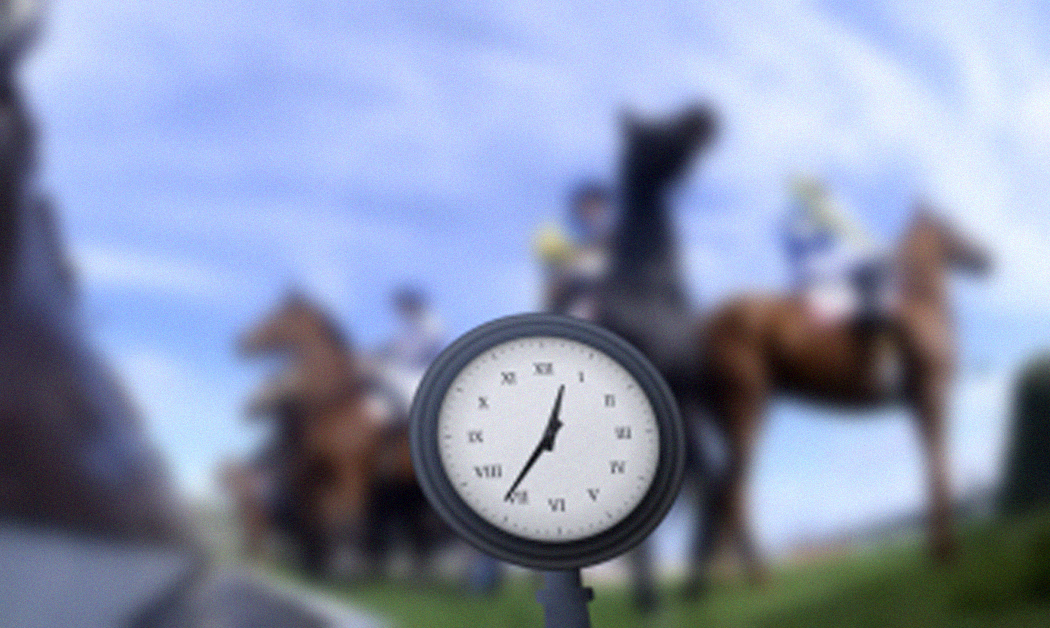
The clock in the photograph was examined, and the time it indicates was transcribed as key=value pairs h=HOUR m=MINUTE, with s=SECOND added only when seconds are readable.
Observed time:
h=12 m=36
